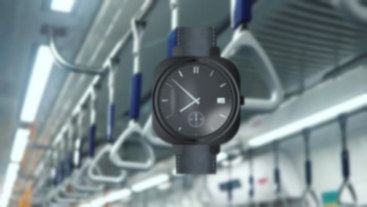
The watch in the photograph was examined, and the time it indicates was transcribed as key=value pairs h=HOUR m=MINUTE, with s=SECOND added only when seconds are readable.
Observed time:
h=7 m=52
